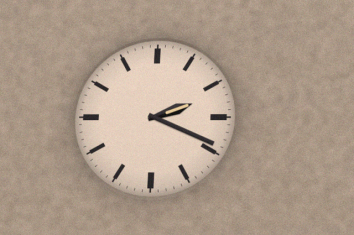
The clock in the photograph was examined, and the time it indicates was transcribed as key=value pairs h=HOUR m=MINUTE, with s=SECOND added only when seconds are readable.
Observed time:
h=2 m=19
